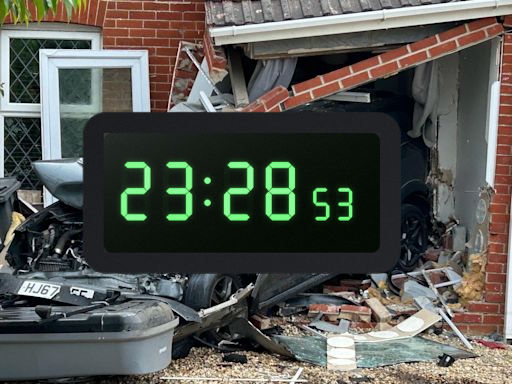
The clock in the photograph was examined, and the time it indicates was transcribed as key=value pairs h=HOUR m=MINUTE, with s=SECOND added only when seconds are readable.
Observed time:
h=23 m=28 s=53
